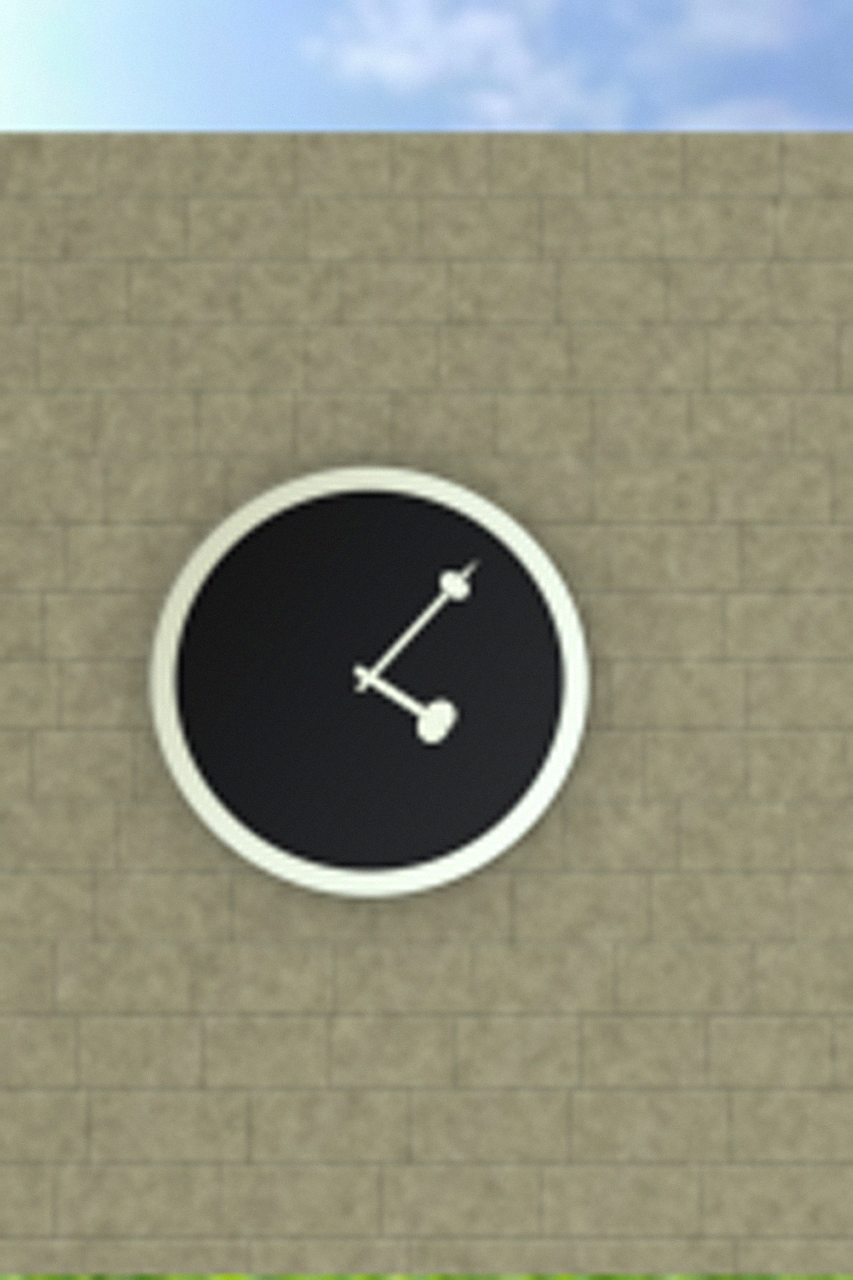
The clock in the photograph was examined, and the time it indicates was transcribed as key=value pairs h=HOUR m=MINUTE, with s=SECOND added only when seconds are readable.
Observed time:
h=4 m=7
